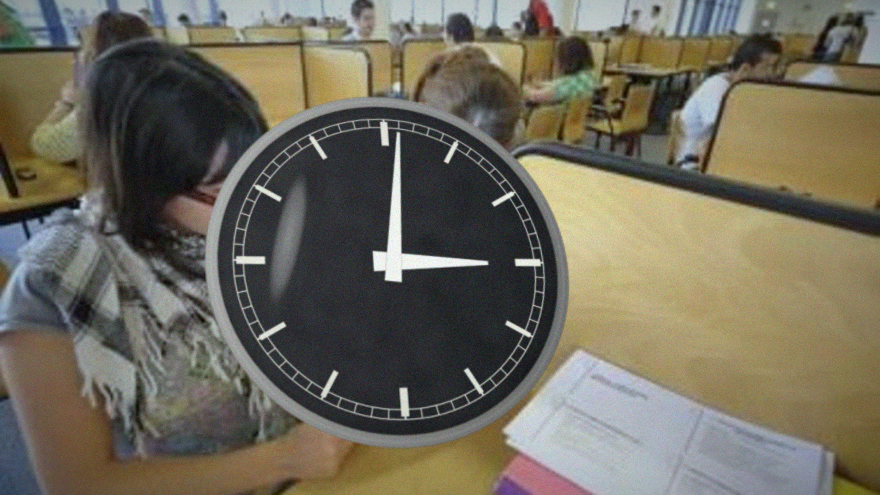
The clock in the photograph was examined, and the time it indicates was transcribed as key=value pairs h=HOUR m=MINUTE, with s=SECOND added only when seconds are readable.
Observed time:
h=3 m=1
